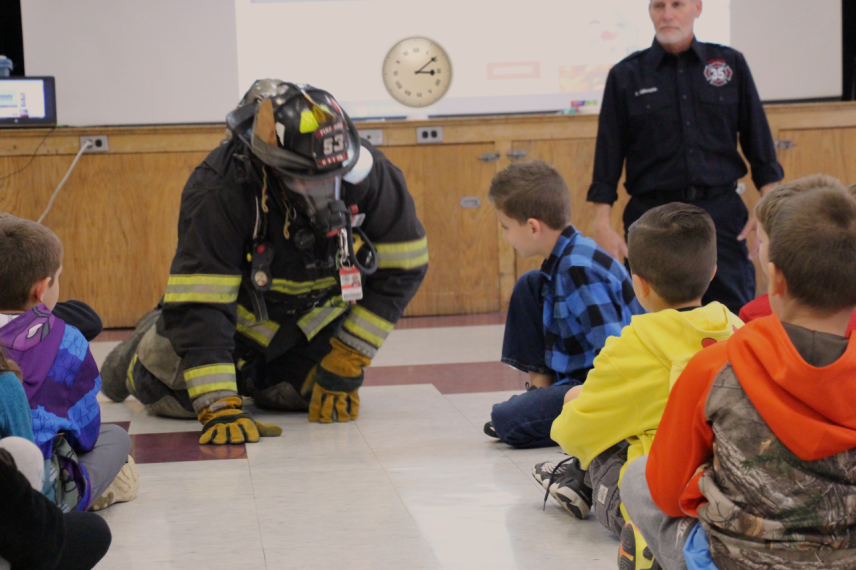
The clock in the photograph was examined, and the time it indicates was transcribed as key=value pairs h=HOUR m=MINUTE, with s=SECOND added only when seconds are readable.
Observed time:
h=3 m=9
